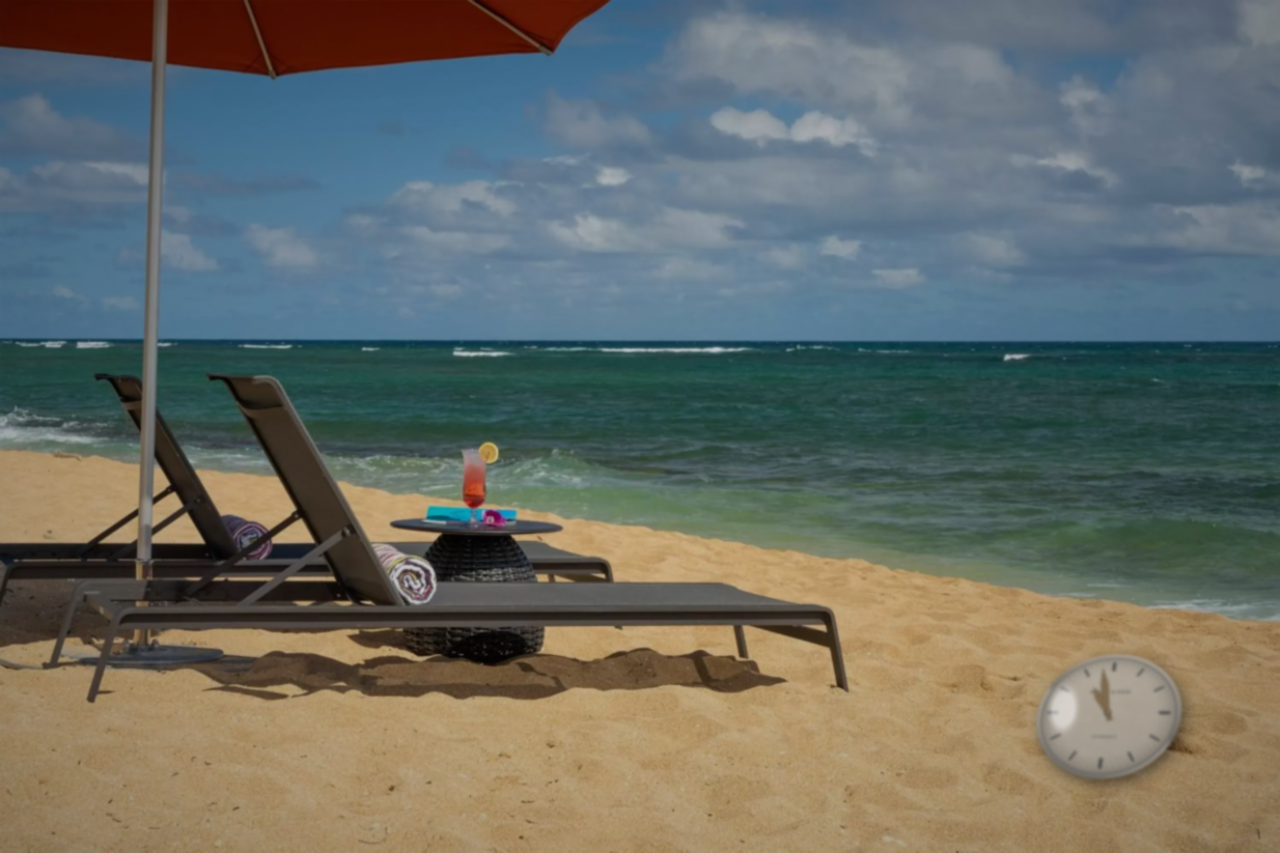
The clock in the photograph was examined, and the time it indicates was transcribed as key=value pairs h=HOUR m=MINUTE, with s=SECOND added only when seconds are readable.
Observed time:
h=10 m=58
